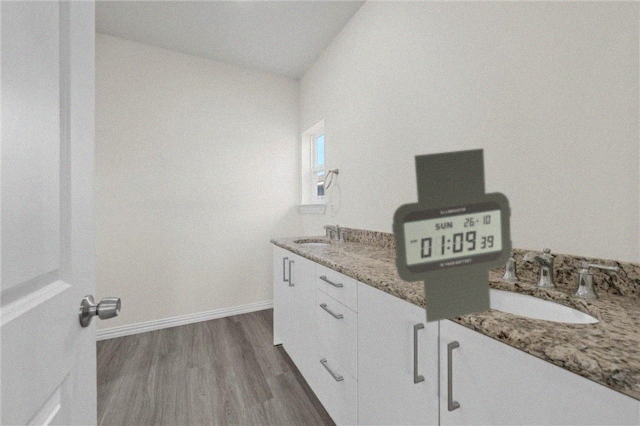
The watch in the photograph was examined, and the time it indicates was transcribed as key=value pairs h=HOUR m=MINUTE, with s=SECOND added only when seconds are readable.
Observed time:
h=1 m=9 s=39
